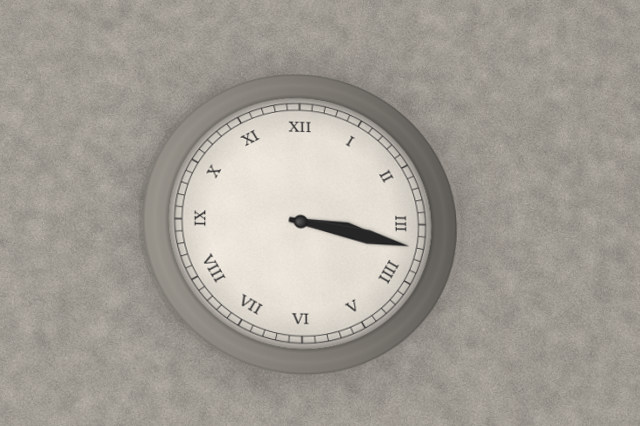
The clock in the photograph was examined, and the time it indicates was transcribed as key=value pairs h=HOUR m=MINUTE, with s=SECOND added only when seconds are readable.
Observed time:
h=3 m=17
